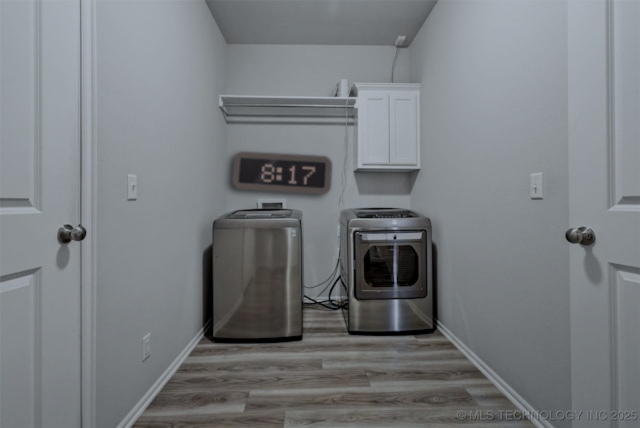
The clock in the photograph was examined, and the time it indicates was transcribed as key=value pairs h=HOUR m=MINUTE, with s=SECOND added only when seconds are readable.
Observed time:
h=8 m=17
